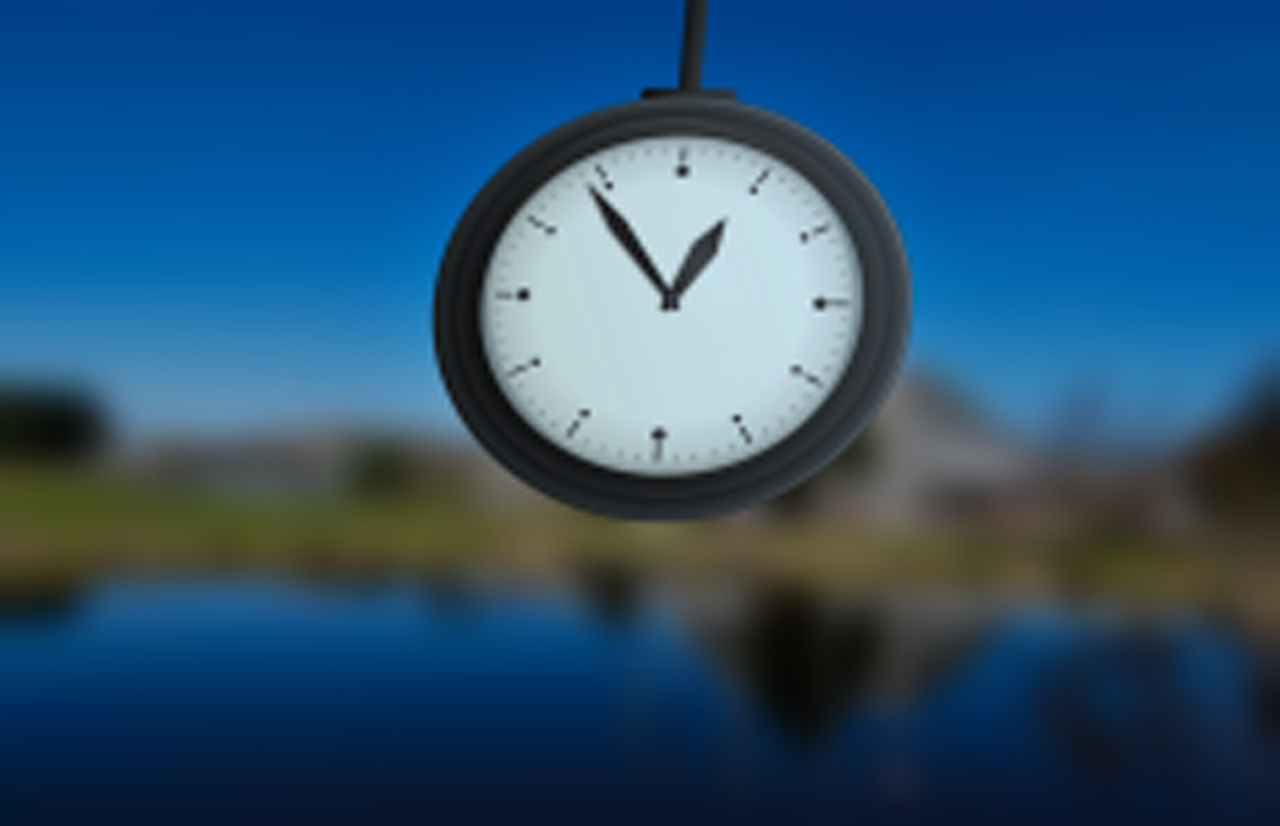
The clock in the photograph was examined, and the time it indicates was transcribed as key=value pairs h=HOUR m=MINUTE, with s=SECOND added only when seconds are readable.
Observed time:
h=12 m=54
